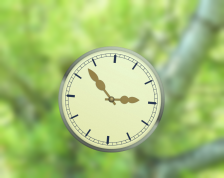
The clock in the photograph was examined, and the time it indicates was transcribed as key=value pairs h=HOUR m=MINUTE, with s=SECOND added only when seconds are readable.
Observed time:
h=2 m=53
